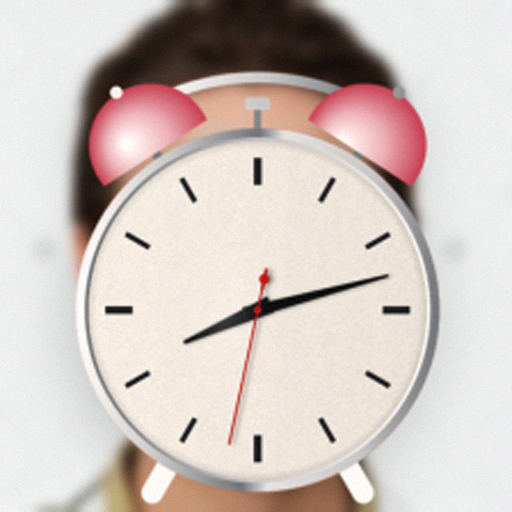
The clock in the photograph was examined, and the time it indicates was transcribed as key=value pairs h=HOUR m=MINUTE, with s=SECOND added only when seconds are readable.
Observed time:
h=8 m=12 s=32
